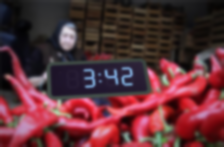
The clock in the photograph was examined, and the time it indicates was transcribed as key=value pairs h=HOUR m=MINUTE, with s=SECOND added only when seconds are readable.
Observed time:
h=3 m=42
